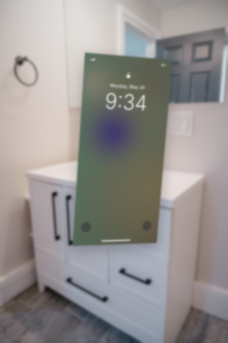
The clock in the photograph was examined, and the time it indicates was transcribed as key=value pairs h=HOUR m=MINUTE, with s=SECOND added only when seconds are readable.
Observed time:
h=9 m=34
